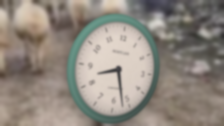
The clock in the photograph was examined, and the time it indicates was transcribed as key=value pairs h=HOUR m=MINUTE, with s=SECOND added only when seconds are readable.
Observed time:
h=8 m=27
